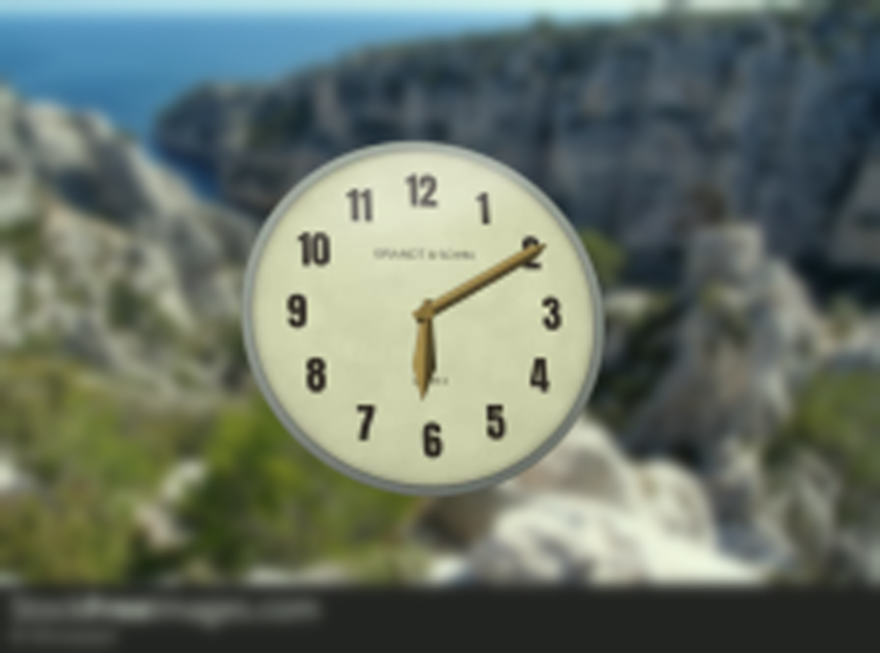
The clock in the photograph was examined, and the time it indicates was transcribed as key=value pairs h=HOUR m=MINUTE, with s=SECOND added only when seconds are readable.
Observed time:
h=6 m=10
